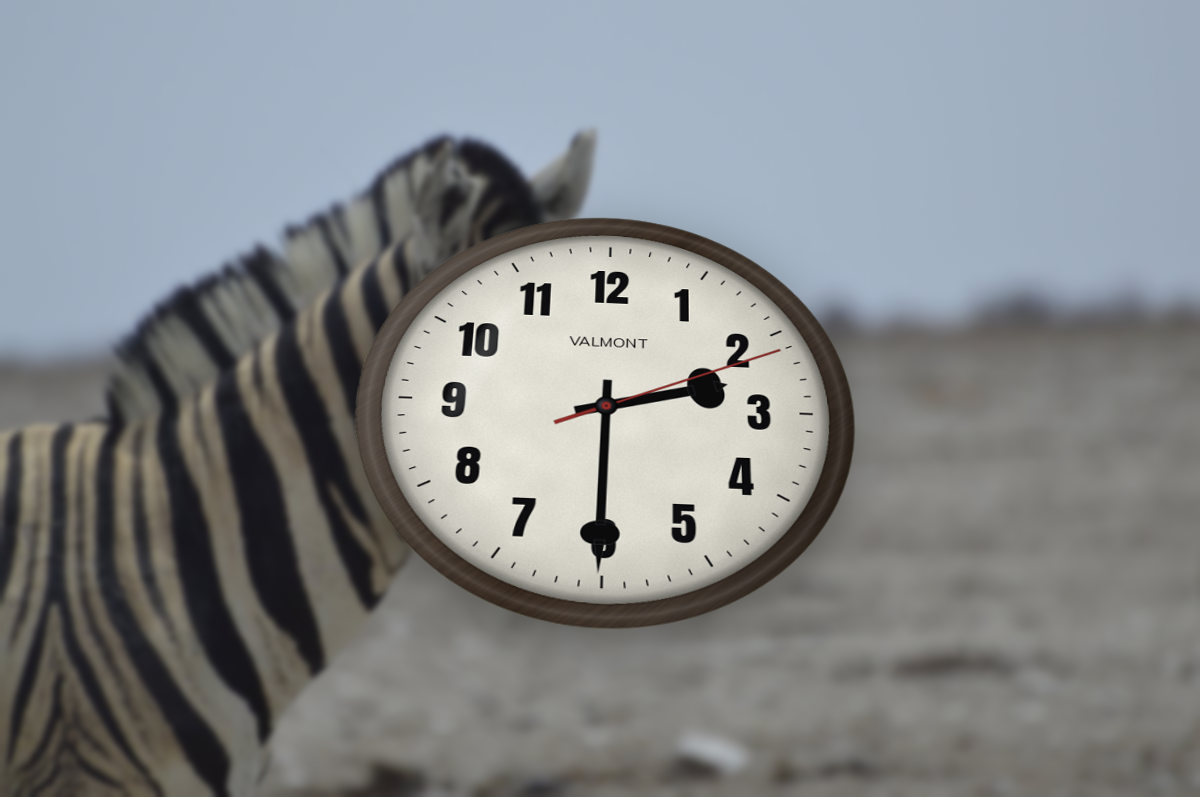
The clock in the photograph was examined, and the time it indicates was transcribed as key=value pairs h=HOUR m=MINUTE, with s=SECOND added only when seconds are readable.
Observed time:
h=2 m=30 s=11
